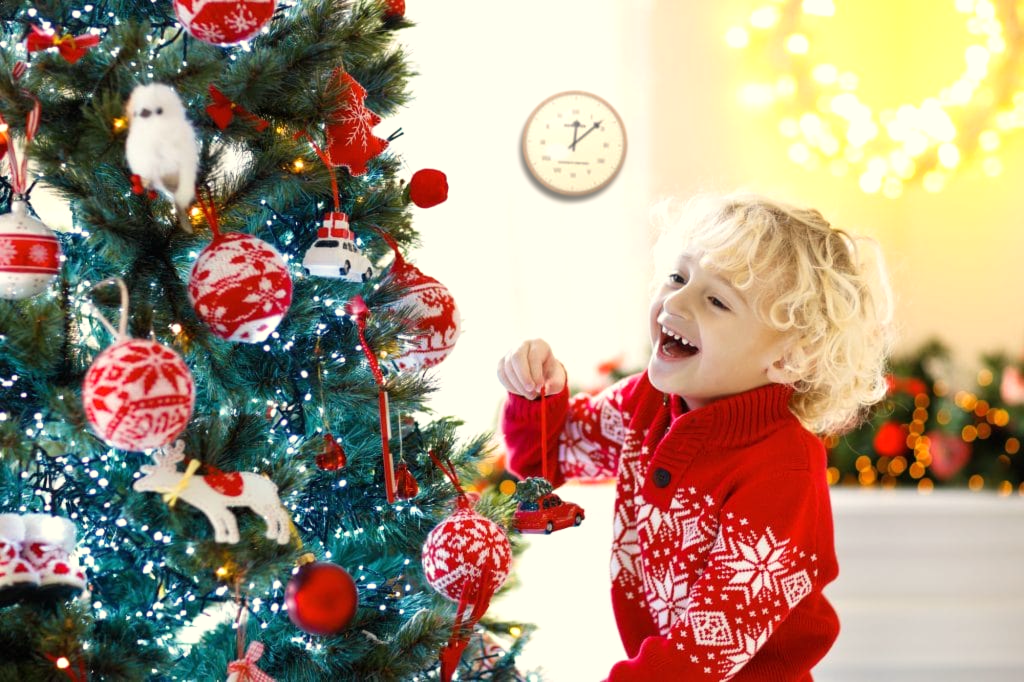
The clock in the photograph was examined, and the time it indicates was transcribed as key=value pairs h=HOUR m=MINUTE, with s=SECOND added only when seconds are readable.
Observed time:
h=12 m=8
